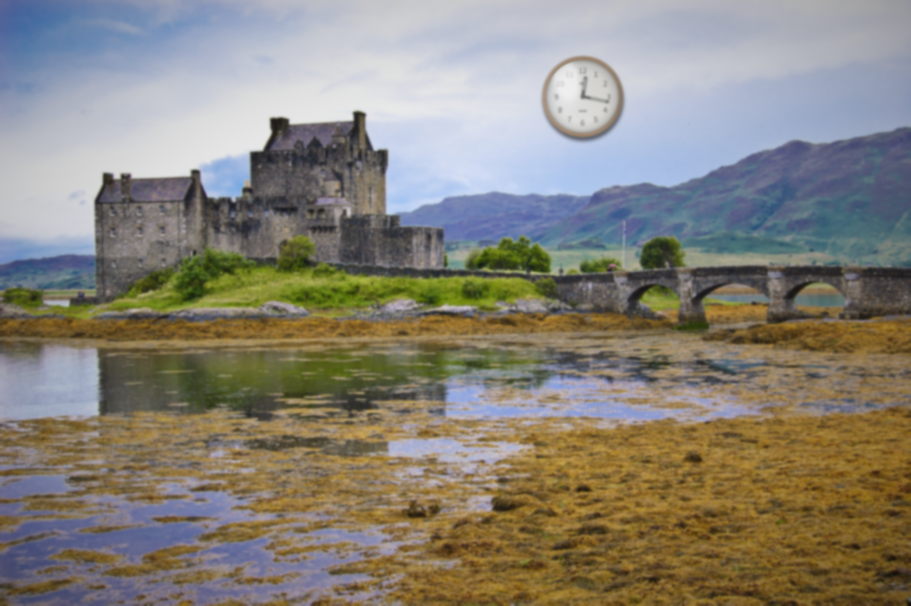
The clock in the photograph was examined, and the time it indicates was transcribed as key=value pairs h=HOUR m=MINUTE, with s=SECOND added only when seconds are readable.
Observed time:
h=12 m=17
